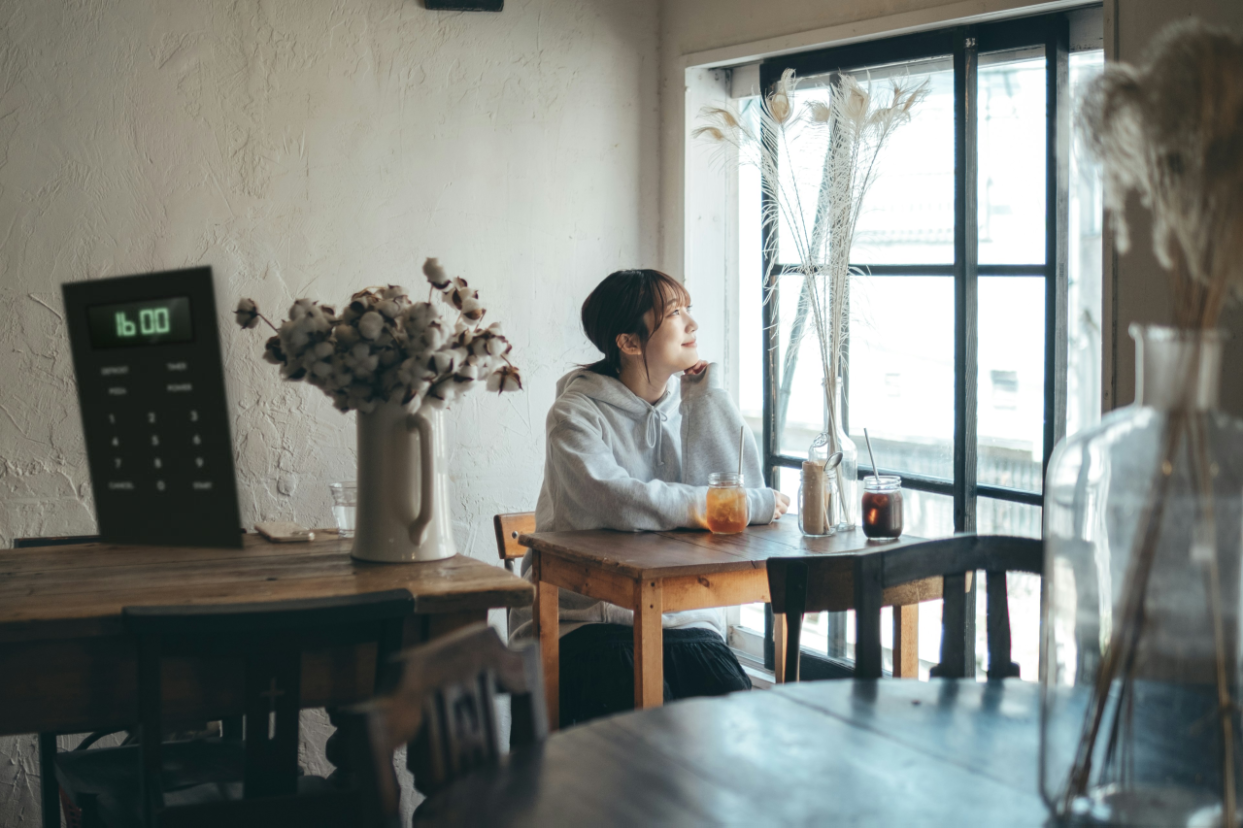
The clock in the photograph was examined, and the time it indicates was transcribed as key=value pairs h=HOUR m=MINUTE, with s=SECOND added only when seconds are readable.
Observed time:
h=16 m=0
